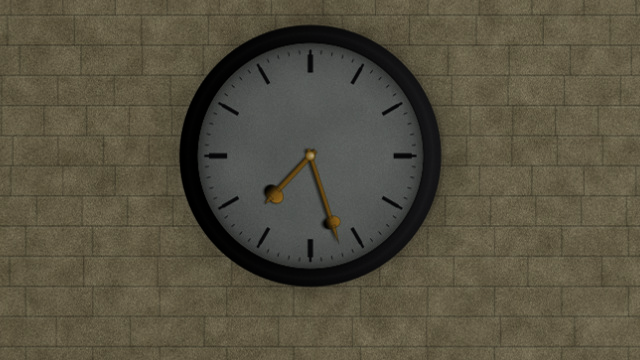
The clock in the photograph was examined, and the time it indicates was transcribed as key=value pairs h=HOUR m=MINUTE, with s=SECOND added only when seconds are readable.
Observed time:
h=7 m=27
